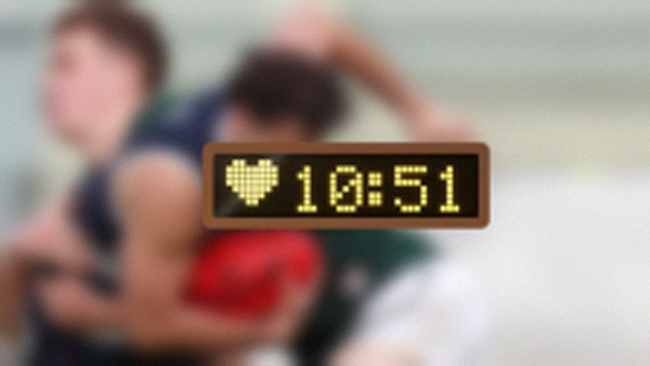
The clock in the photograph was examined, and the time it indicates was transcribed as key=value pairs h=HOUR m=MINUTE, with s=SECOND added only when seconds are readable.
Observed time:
h=10 m=51
